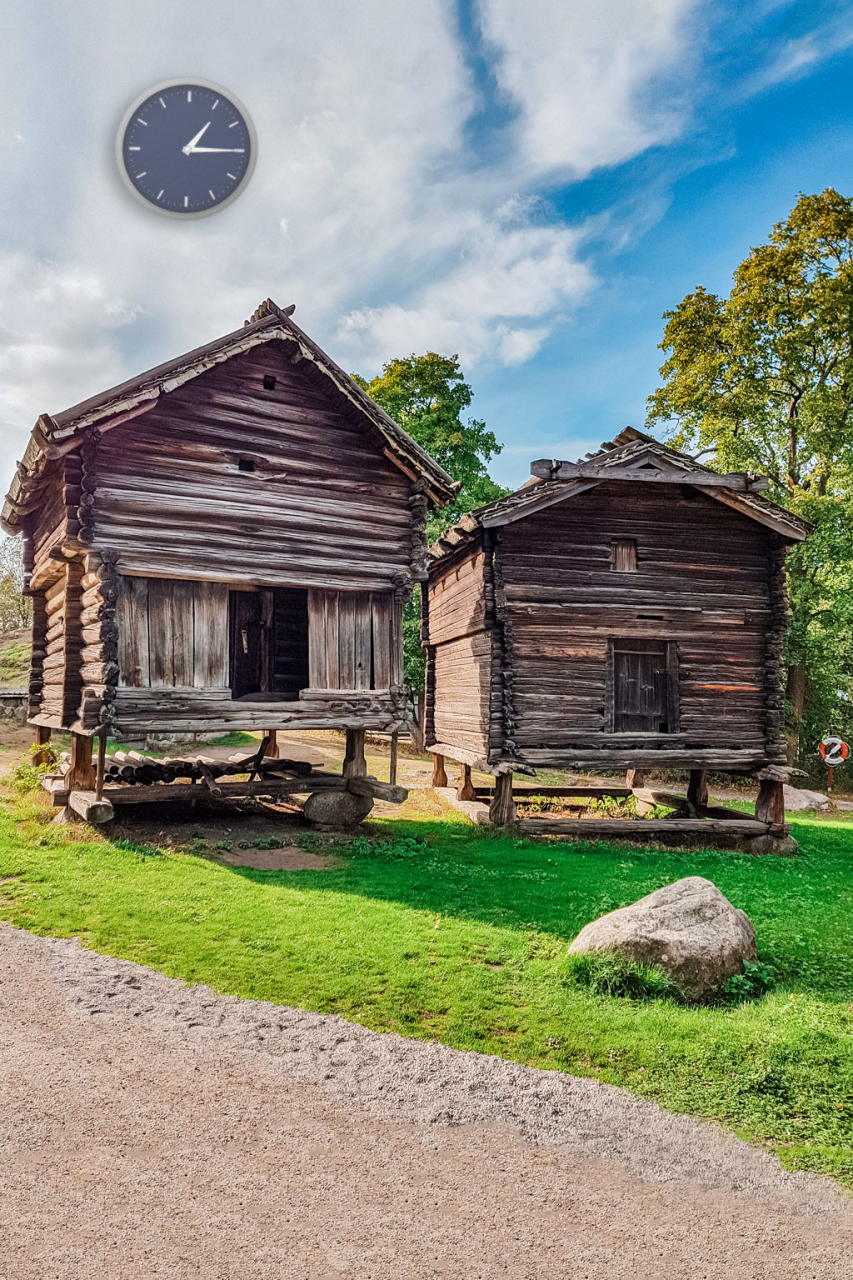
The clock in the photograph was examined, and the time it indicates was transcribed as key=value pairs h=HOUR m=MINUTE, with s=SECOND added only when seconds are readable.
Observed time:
h=1 m=15
